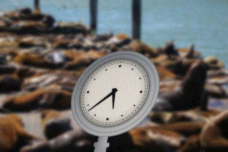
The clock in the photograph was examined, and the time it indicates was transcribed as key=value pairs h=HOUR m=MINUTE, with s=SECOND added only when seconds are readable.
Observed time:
h=5 m=38
